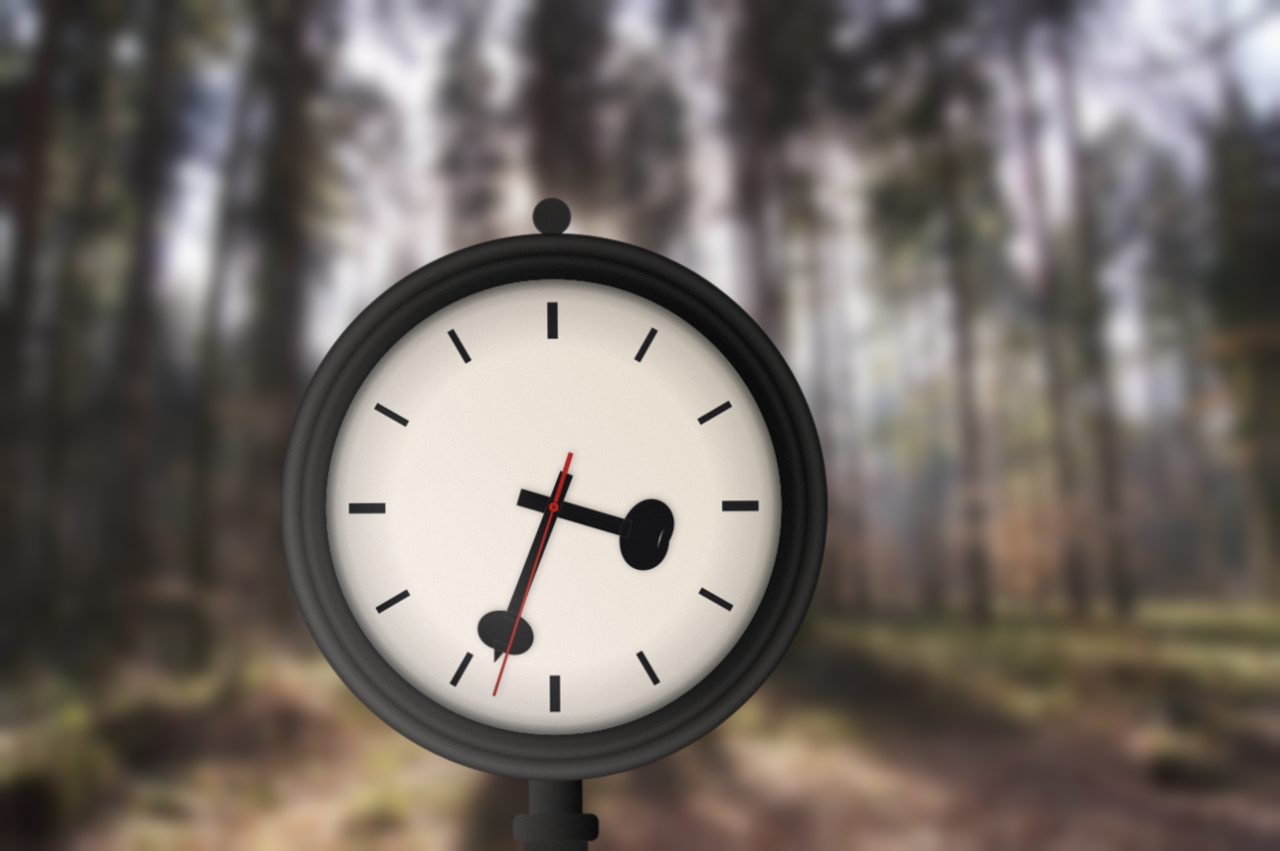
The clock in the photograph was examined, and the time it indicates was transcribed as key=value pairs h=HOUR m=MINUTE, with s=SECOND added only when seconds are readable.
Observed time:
h=3 m=33 s=33
